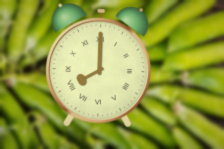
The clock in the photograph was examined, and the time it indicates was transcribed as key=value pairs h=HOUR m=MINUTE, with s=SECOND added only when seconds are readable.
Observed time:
h=8 m=0
